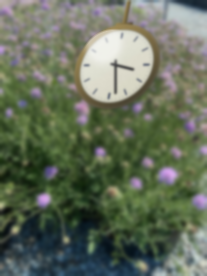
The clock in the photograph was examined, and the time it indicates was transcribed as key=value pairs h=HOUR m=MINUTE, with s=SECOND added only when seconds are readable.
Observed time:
h=3 m=28
